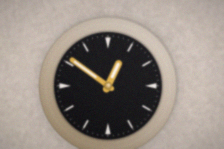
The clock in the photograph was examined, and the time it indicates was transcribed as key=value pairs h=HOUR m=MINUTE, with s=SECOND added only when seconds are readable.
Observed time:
h=12 m=51
